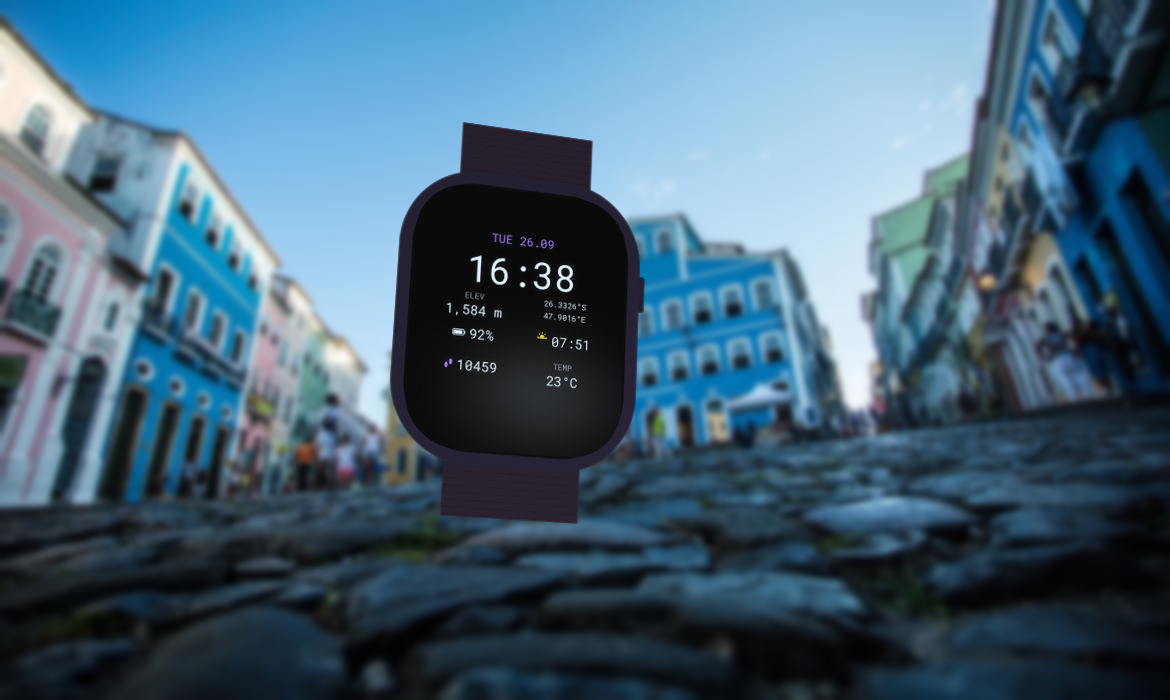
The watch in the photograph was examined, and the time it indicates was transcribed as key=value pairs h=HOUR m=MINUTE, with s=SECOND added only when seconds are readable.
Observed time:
h=16 m=38
